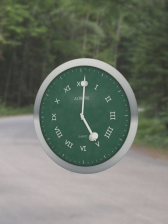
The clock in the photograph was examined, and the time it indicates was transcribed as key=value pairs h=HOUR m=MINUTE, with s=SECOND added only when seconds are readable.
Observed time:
h=5 m=1
